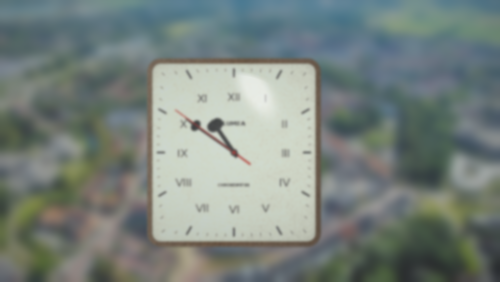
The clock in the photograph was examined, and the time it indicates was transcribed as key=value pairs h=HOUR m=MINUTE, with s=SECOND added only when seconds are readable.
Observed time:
h=10 m=50 s=51
